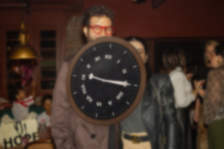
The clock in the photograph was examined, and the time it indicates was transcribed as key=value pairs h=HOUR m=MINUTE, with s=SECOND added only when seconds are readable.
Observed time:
h=9 m=15
